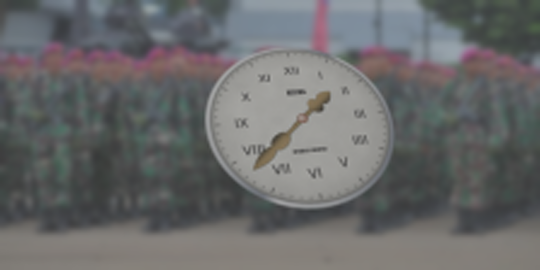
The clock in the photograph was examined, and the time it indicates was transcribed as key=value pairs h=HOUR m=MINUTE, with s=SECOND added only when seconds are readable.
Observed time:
h=1 m=38
